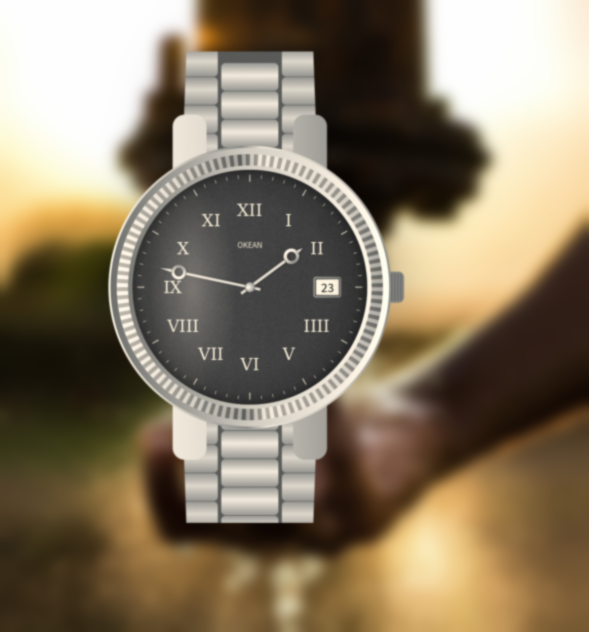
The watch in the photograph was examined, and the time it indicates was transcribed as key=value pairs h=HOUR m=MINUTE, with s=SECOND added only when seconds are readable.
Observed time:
h=1 m=47
